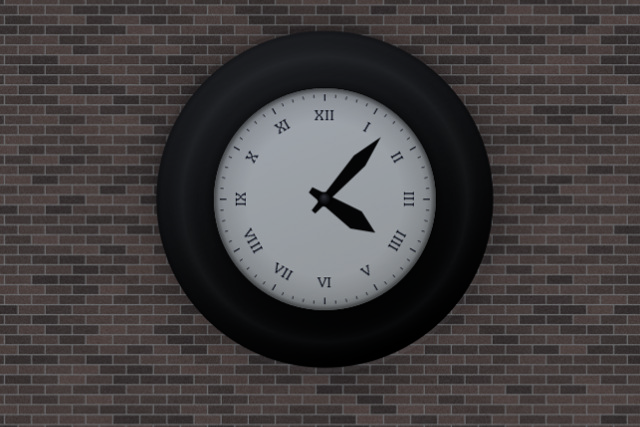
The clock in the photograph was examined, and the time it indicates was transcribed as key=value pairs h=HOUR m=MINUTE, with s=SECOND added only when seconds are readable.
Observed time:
h=4 m=7
